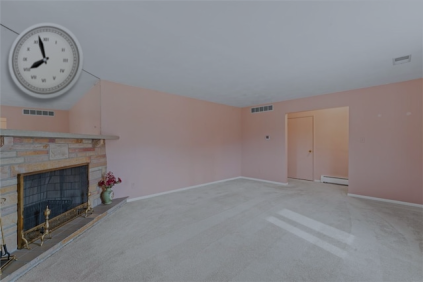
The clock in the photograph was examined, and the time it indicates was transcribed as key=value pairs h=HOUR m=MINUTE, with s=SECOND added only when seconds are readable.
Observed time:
h=7 m=57
